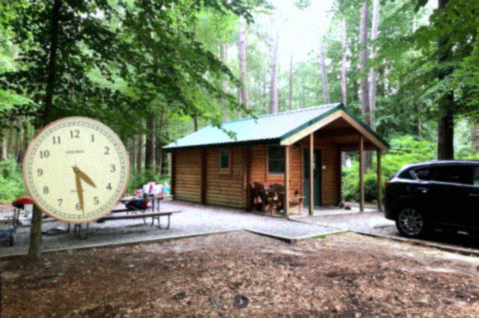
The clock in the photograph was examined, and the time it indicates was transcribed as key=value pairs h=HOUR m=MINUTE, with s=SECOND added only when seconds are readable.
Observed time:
h=4 m=29
